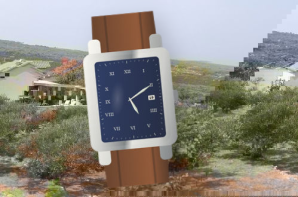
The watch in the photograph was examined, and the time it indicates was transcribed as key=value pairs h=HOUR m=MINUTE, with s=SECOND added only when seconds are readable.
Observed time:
h=5 m=10
